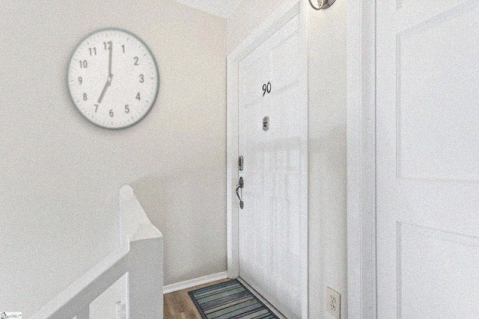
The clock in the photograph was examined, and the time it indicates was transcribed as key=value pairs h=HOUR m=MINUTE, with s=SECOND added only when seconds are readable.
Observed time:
h=7 m=1
